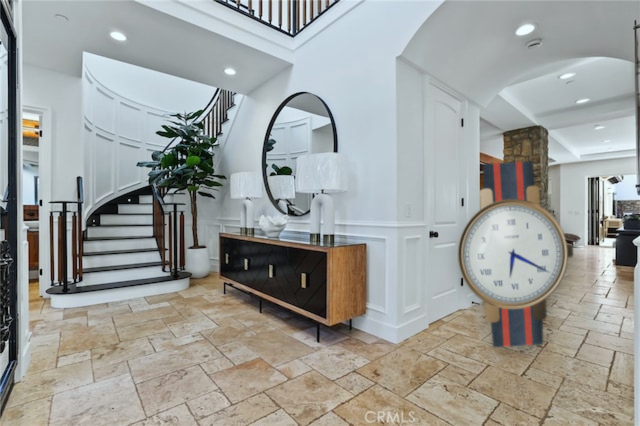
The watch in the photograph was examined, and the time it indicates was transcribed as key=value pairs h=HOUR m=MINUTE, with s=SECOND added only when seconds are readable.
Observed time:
h=6 m=20
